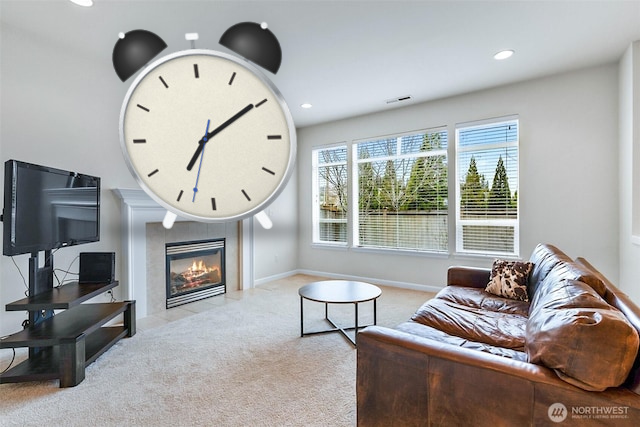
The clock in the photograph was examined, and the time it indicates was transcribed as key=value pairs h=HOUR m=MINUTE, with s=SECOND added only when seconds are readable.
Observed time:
h=7 m=9 s=33
